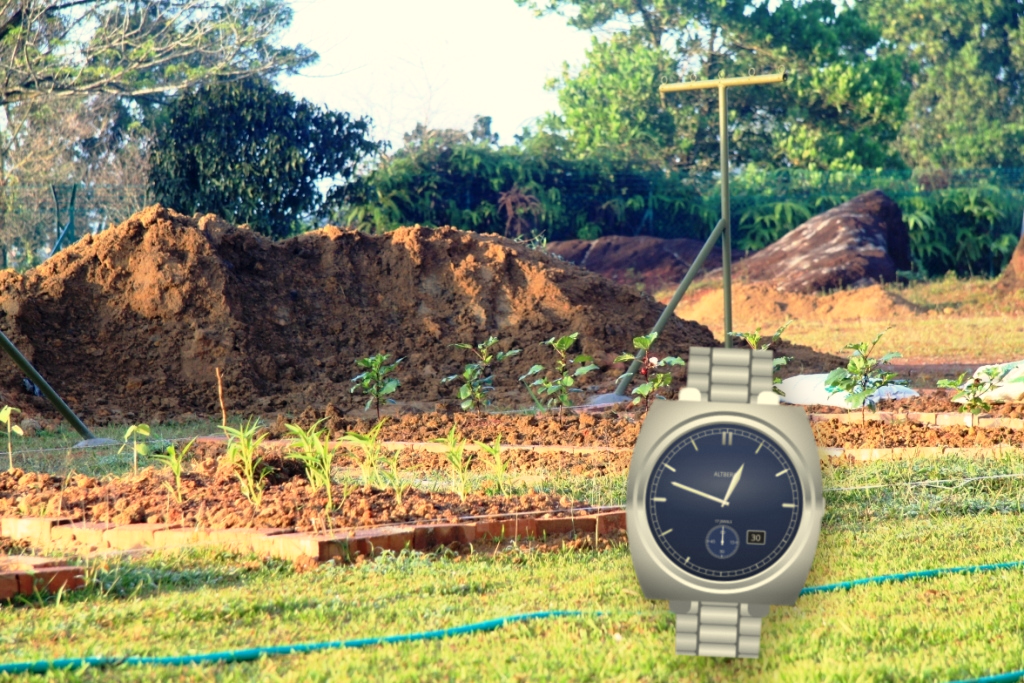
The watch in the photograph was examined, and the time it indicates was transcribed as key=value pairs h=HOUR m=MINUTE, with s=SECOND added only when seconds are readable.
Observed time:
h=12 m=48
